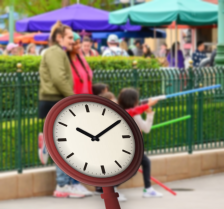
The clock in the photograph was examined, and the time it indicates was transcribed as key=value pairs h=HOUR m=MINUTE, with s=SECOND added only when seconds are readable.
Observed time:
h=10 m=10
